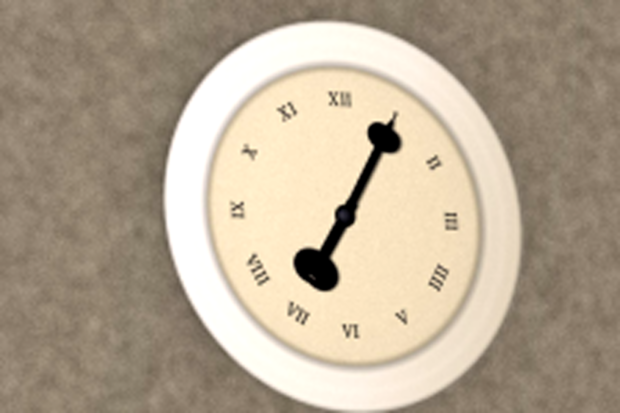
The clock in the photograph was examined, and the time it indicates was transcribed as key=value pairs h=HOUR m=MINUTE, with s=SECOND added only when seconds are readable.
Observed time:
h=7 m=5
